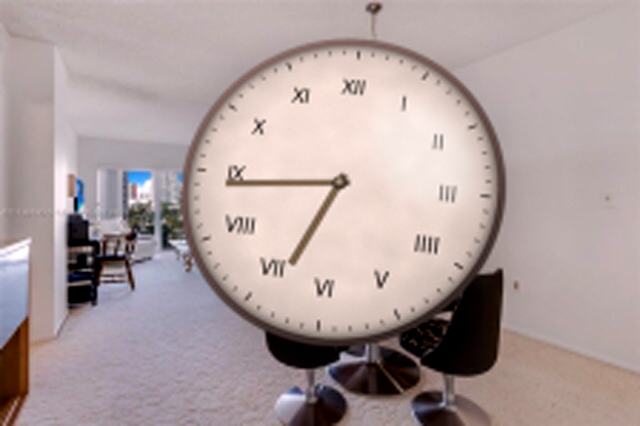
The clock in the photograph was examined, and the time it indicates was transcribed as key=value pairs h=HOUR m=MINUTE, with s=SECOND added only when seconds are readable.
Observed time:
h=6 m=44
